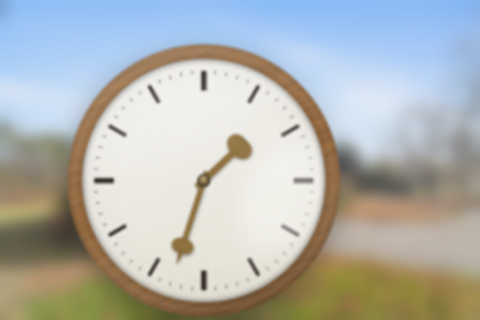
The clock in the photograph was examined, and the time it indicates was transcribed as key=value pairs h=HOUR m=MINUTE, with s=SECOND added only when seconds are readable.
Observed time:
h=1 m=33
